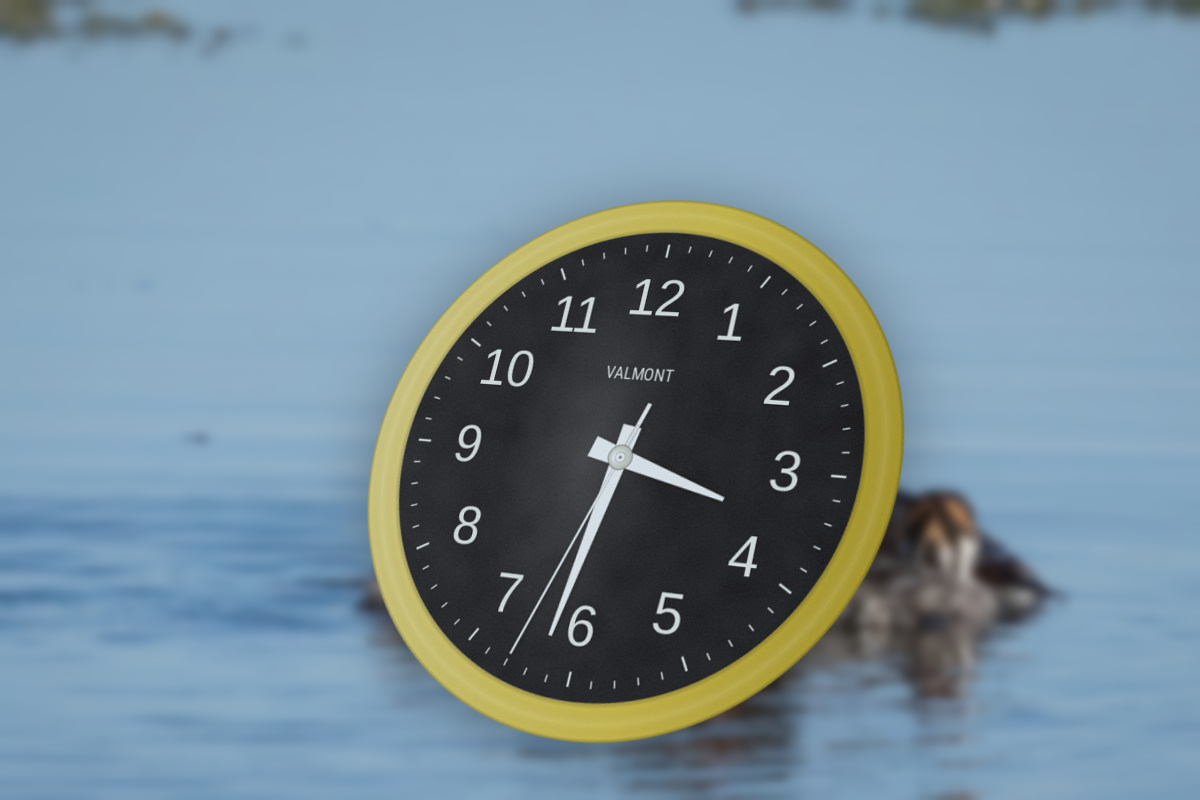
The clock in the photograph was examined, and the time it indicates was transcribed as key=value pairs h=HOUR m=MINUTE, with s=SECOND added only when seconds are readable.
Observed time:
h=3 m=31 s=33
